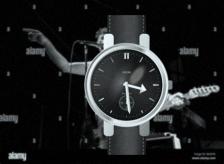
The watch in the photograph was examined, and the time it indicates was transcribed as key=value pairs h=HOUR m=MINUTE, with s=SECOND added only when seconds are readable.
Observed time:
h=3 m=29
